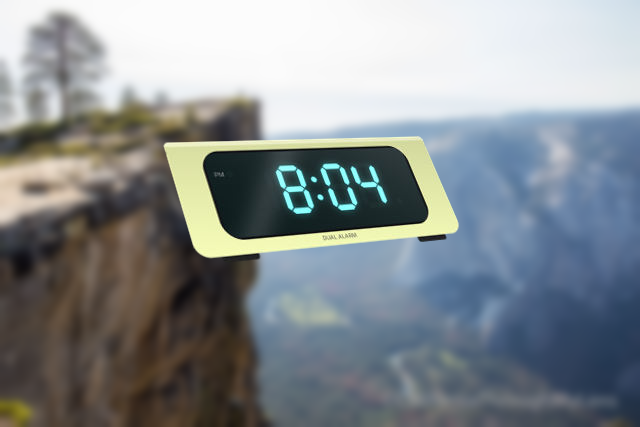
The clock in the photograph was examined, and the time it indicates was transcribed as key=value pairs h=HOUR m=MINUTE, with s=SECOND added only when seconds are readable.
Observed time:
h=8 m=4
